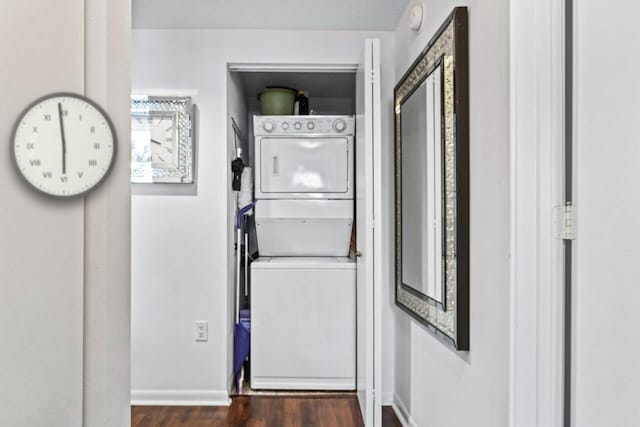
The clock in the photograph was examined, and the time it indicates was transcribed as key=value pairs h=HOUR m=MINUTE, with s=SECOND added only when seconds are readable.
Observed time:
h=5 m=59
